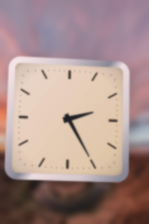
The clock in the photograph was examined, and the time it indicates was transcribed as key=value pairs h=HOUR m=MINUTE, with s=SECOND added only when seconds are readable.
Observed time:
h=2 m=25
